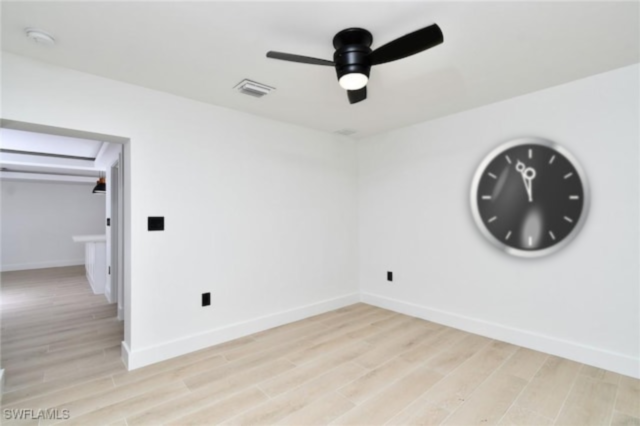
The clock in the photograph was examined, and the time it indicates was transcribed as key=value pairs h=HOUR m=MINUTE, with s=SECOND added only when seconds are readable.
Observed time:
h=11 m=57
